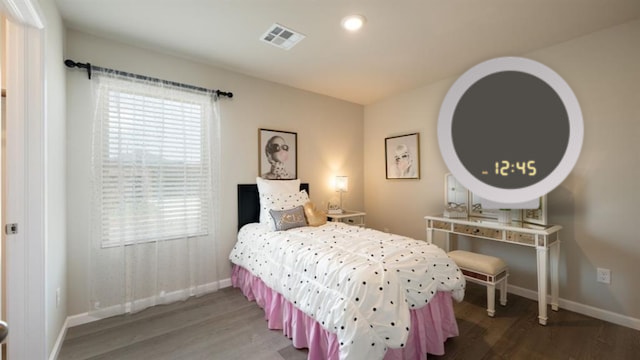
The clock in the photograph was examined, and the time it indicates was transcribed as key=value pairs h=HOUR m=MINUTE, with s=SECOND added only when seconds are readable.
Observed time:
h=12 m=45
